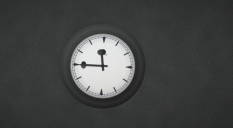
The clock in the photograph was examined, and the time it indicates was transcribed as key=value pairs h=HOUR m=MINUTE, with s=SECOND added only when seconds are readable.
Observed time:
h=11 m=45
